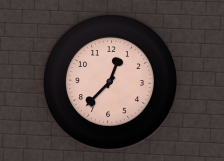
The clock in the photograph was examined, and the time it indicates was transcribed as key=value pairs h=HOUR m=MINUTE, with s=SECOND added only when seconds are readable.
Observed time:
h=12 m=37
